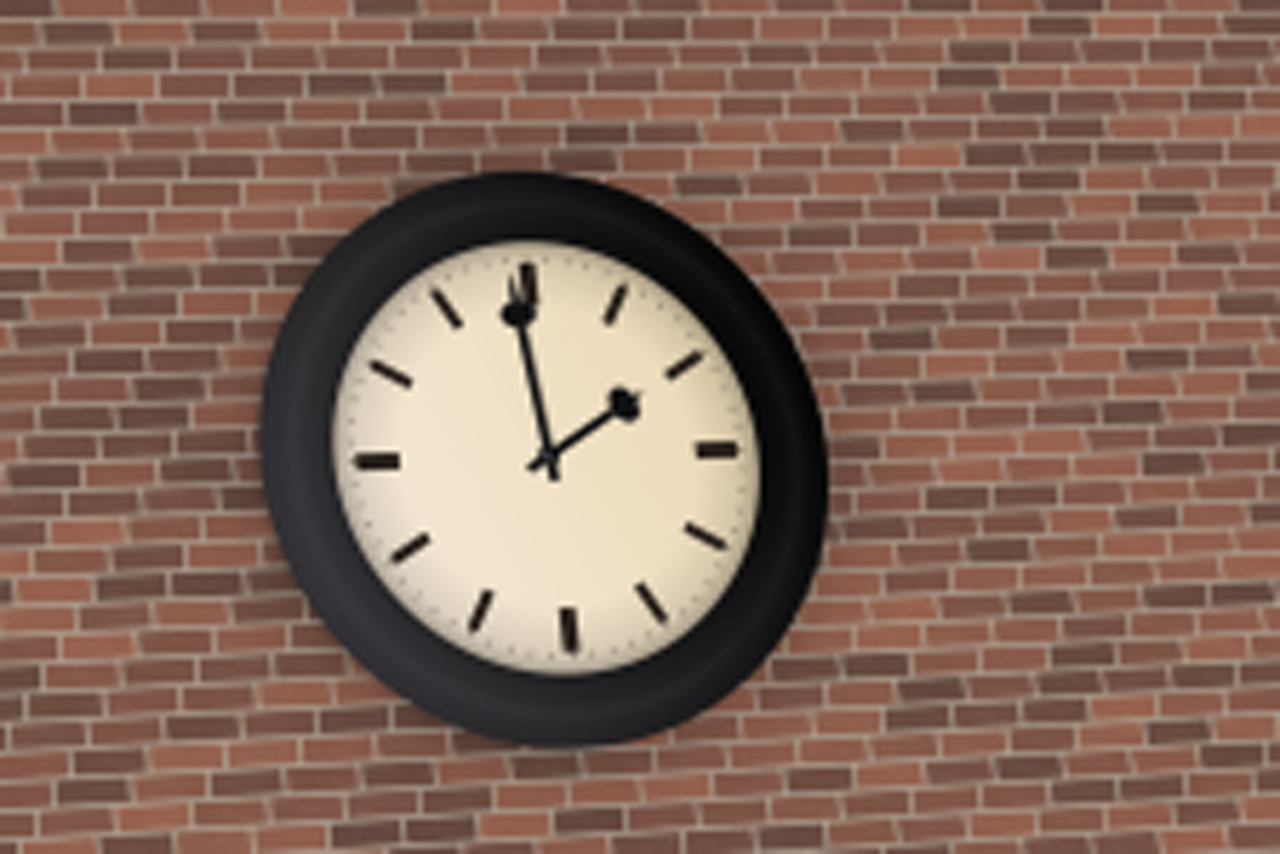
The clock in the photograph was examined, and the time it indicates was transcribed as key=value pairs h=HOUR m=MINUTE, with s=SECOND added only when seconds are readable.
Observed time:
h=1 m=59
